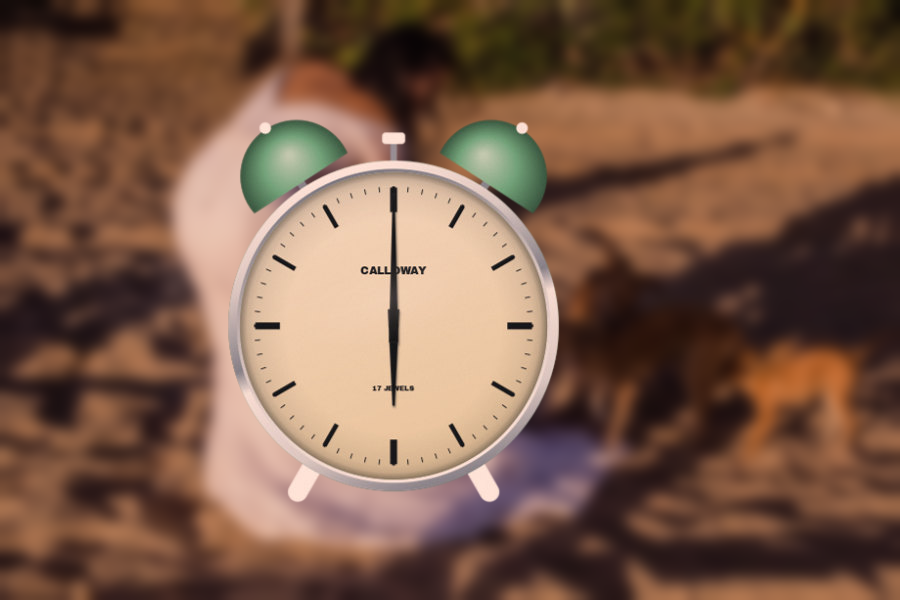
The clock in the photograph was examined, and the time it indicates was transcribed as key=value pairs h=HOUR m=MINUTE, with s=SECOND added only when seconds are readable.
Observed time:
h=6 m=0
